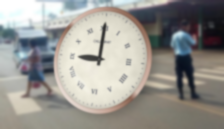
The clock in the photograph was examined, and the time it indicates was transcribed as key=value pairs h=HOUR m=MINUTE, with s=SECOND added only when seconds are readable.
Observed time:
h=9 m=0
